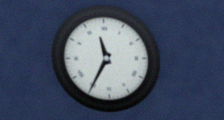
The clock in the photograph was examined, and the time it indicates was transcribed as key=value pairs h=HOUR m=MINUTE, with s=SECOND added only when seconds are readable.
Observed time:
h=11 m=35
